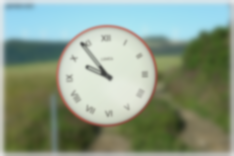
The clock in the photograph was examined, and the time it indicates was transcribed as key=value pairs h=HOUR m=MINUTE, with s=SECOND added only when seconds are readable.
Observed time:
h=9 m=54
